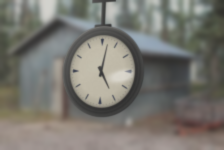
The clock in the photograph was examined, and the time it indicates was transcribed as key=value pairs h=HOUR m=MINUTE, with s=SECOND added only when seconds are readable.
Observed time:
h=5 m=2
